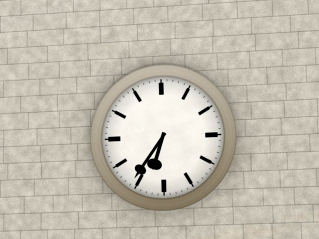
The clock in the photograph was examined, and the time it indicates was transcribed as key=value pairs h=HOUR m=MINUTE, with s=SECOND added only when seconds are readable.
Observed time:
h=6 m=36
